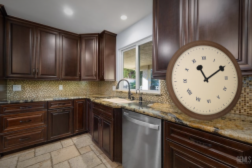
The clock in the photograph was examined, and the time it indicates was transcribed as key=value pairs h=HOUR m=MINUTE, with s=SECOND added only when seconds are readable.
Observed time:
h=11 m=10
